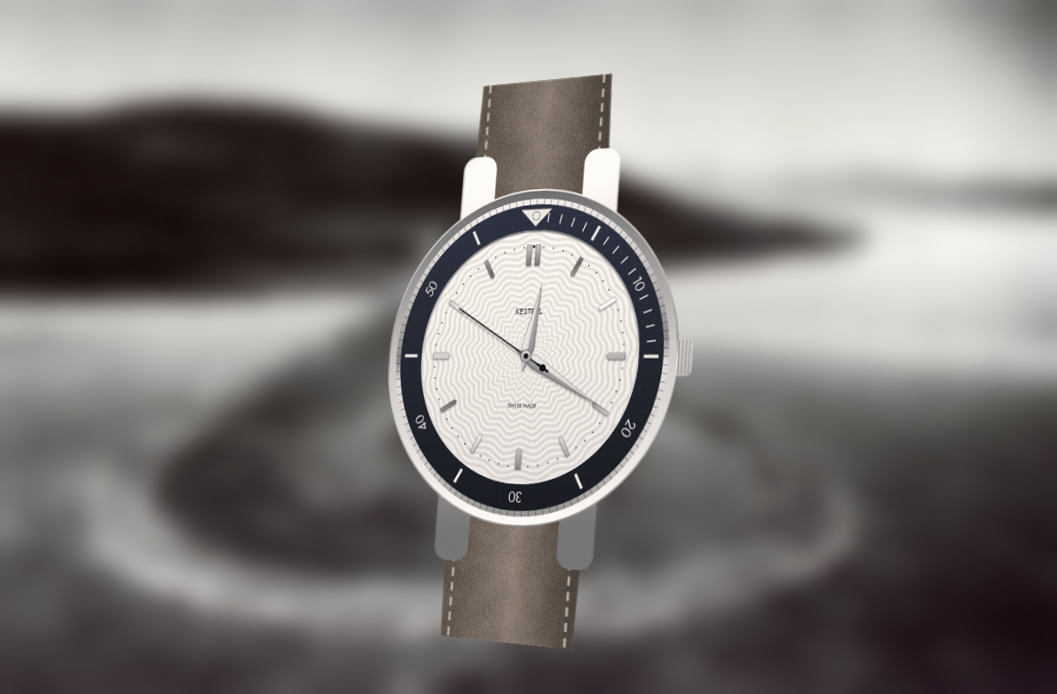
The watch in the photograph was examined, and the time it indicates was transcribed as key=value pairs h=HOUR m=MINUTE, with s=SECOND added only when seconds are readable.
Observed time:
h=12 m=19 s=50
